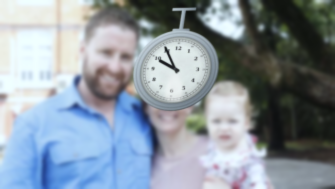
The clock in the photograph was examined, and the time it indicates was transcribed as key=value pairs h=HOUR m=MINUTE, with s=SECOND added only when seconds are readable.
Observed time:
h=9 m=55
